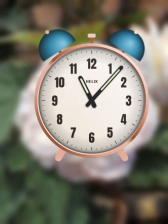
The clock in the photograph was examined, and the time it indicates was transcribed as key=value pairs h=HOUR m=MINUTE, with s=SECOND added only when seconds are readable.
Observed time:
h=11 m=7
